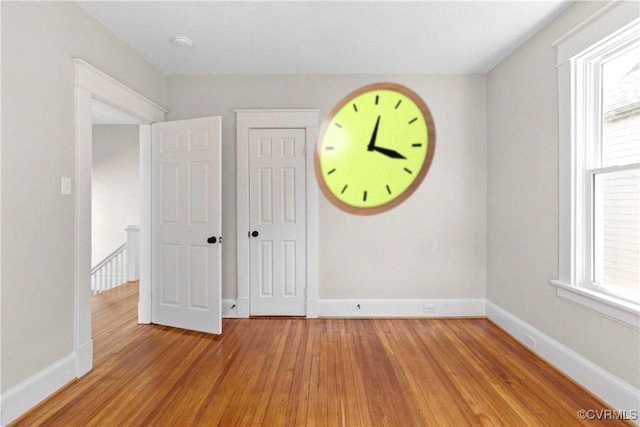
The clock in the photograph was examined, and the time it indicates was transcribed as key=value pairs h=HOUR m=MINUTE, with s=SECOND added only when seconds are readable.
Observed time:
h=12 m=18
